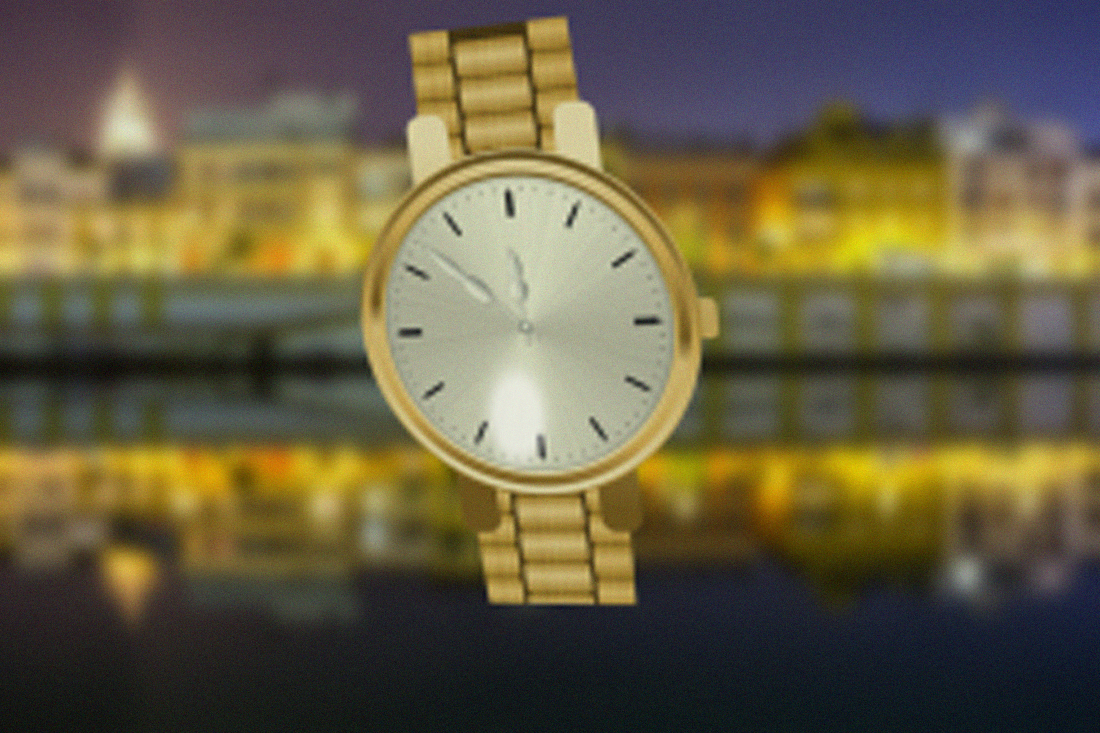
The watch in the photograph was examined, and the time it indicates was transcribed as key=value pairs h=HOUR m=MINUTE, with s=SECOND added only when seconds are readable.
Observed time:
h=11 m=52
